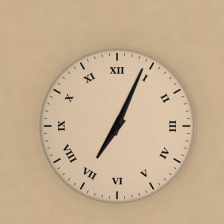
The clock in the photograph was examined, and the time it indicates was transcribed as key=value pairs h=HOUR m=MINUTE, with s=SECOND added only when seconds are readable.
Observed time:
h=7 m=4
